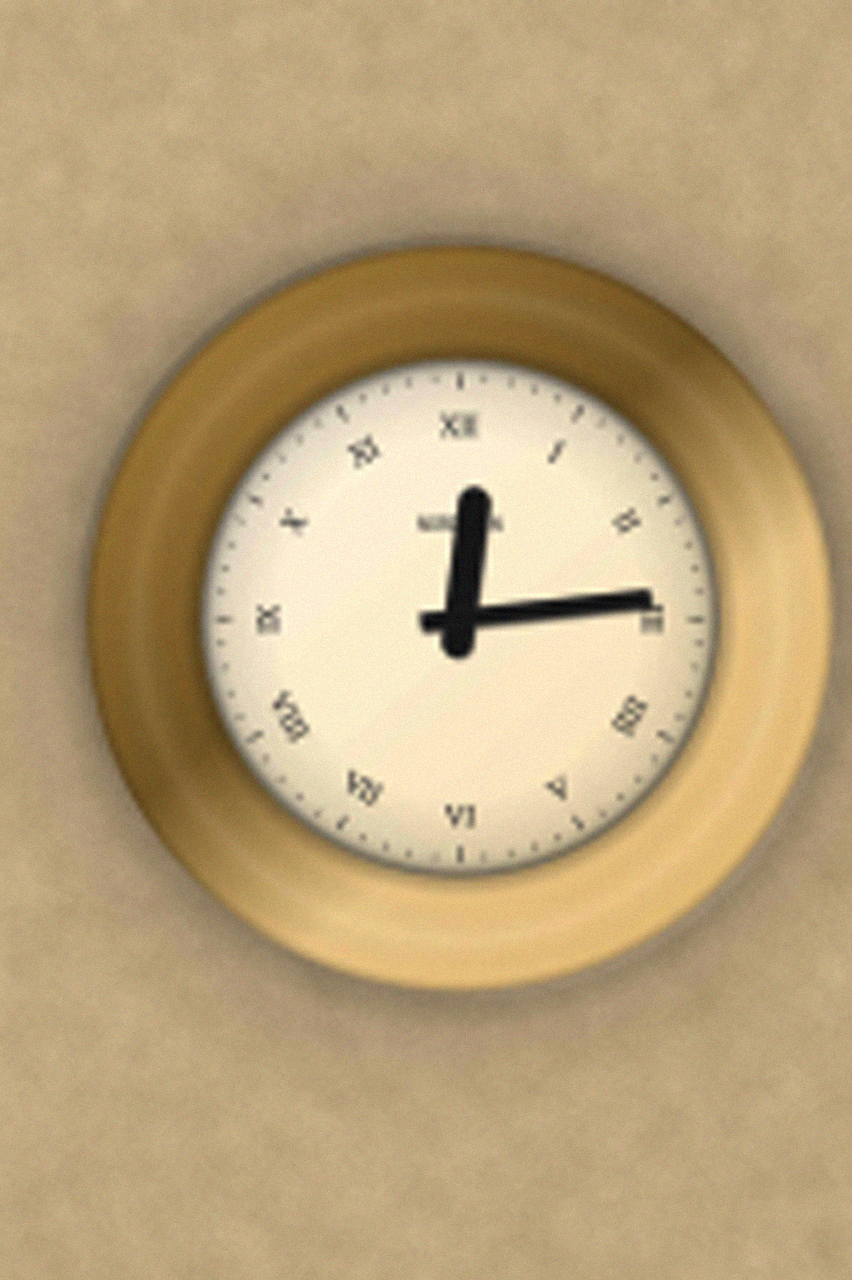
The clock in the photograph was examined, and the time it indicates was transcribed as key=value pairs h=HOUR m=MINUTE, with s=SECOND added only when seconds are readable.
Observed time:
h=12 m=14
